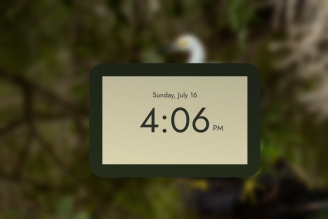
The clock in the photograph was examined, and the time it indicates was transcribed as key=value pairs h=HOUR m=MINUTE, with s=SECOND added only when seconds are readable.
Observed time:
h=4 m=6
